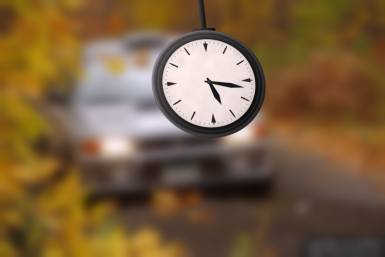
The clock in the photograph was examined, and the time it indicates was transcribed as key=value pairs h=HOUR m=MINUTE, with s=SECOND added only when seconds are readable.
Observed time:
h=5 m=17
